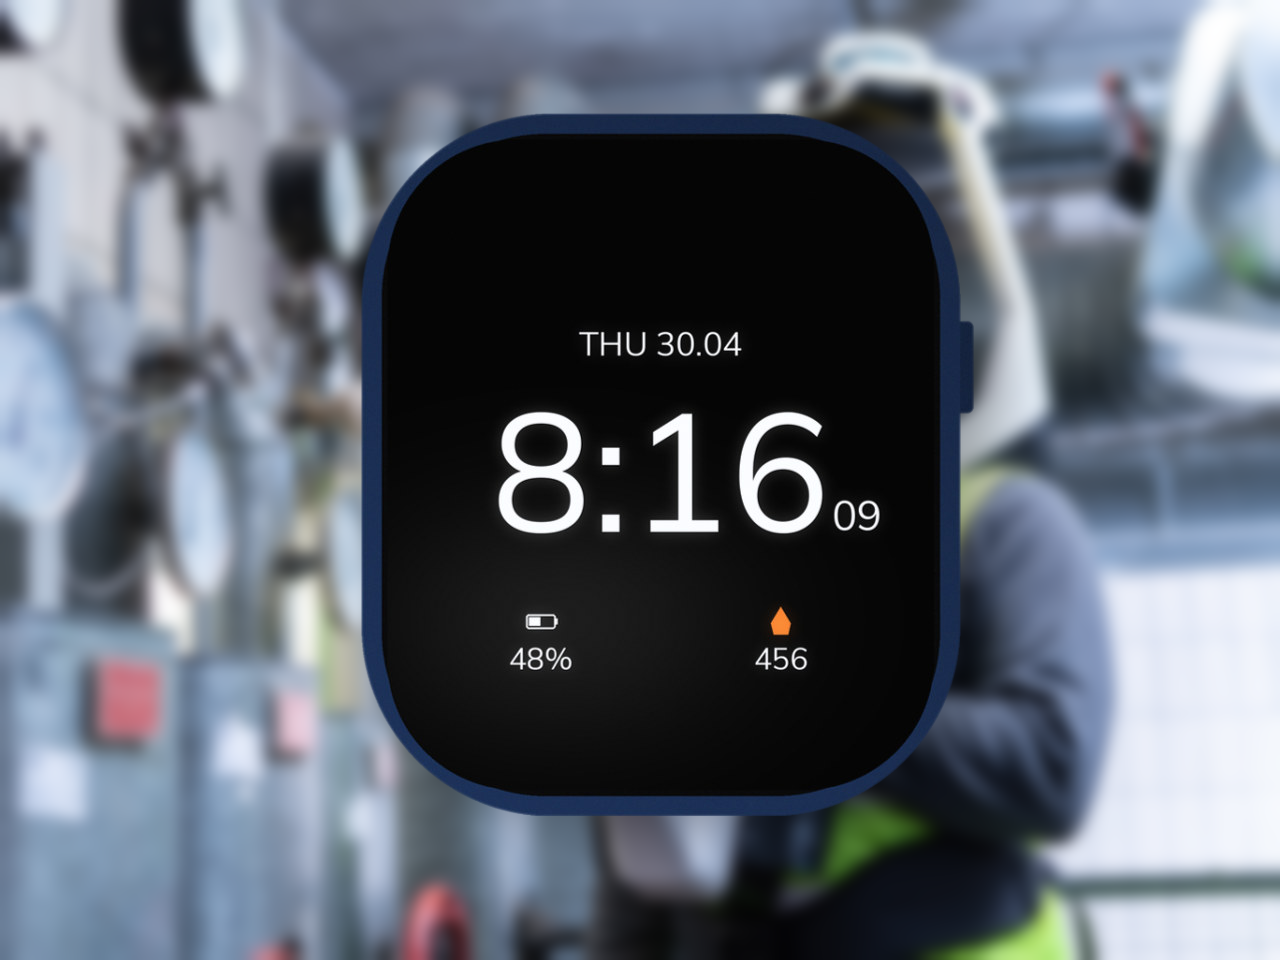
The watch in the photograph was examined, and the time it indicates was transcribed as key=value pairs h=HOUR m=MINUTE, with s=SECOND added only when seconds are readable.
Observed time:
h=8 m=16 s=9
